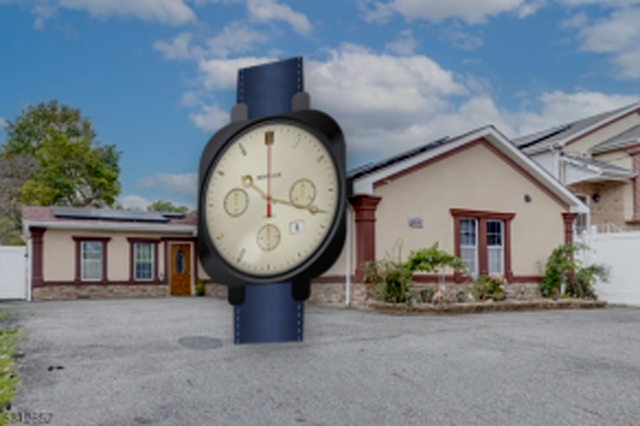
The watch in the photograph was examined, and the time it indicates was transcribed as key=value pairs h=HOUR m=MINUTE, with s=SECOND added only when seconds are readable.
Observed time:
h=10 m=18
